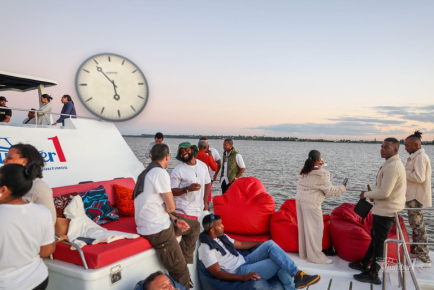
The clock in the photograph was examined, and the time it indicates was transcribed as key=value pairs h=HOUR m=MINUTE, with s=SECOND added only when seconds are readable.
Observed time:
h=5 m=54
